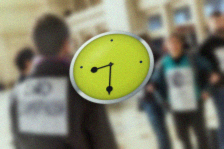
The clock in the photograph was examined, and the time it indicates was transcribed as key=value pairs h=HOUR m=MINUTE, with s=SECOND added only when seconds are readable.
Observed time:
h=8 m=30
